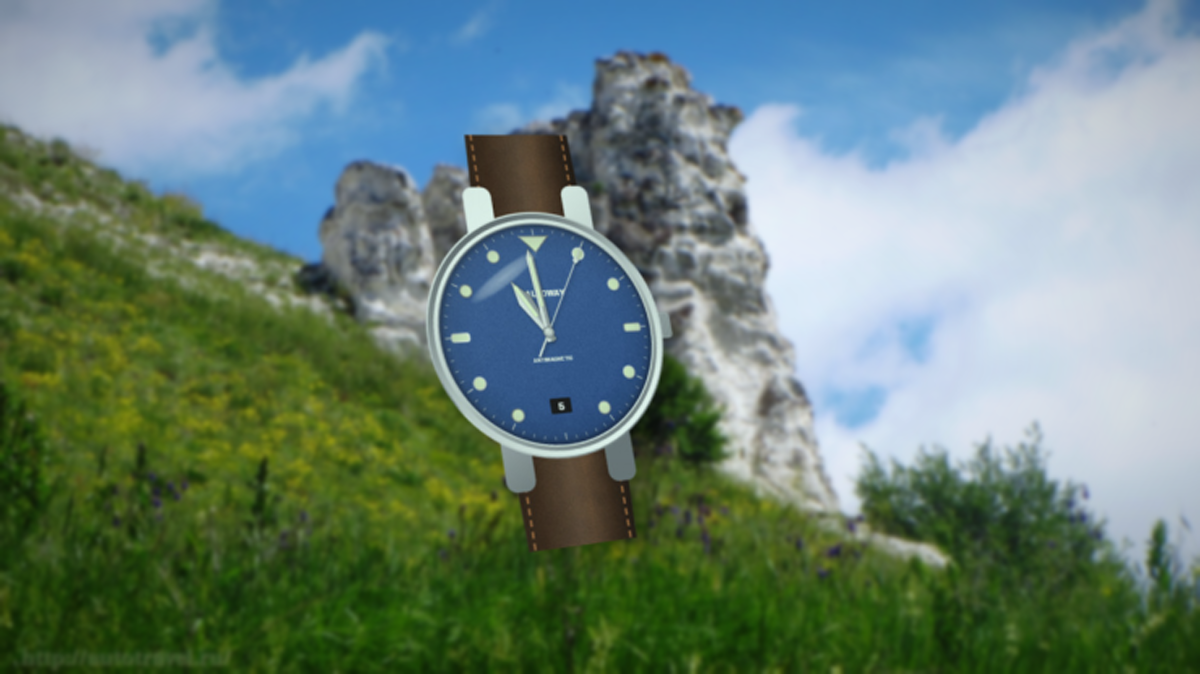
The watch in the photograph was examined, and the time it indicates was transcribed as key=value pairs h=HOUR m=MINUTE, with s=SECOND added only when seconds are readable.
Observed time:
h=10 m=59 s=5
